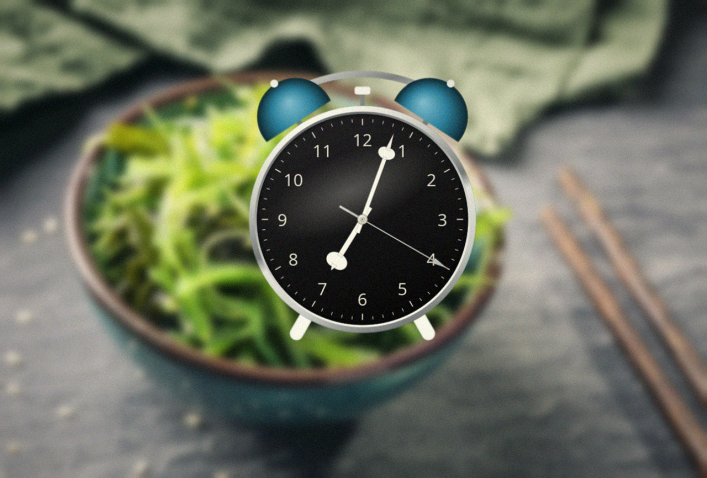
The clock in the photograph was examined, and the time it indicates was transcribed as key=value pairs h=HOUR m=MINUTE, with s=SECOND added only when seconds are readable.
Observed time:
h=7 m=3 s=20
